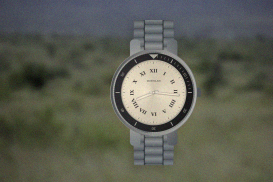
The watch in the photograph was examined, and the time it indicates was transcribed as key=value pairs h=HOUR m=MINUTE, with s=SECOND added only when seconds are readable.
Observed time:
h=8 m=16
